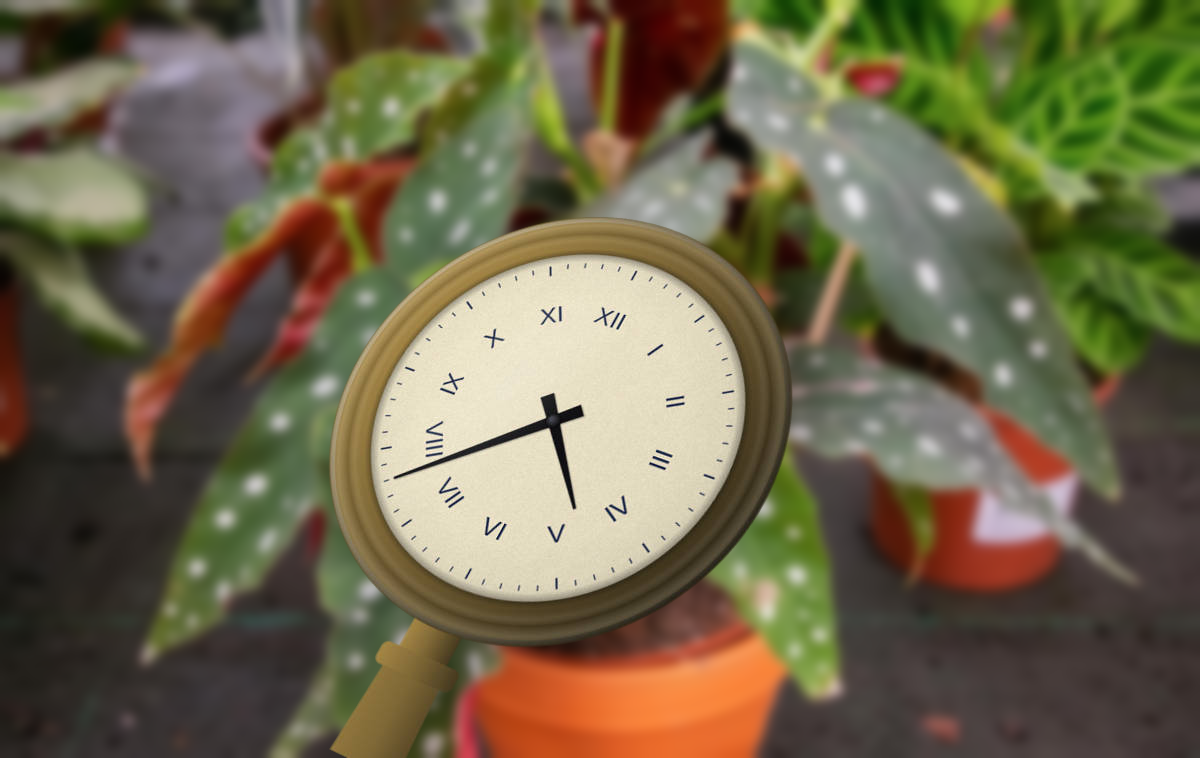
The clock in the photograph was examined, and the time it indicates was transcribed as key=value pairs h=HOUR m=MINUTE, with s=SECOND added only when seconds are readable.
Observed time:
h=4 m=38
